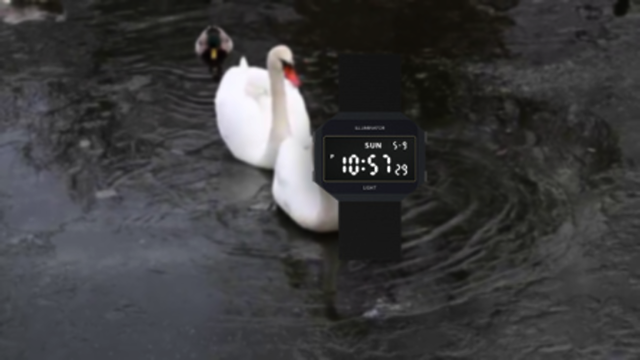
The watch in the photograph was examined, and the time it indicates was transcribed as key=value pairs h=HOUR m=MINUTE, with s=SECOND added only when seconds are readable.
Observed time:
h=10 m=57 s=29
